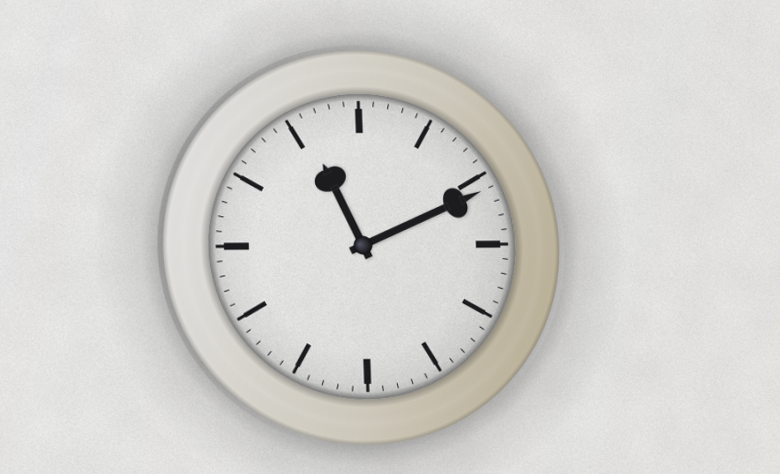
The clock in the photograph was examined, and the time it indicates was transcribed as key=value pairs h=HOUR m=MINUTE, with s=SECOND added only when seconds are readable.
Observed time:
h=11 m=11
